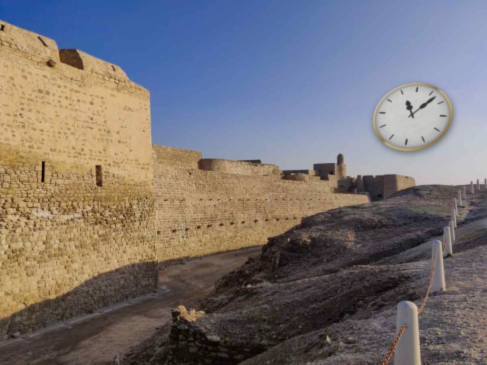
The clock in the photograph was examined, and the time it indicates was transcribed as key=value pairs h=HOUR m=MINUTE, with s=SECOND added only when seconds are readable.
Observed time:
h=11 m=7
